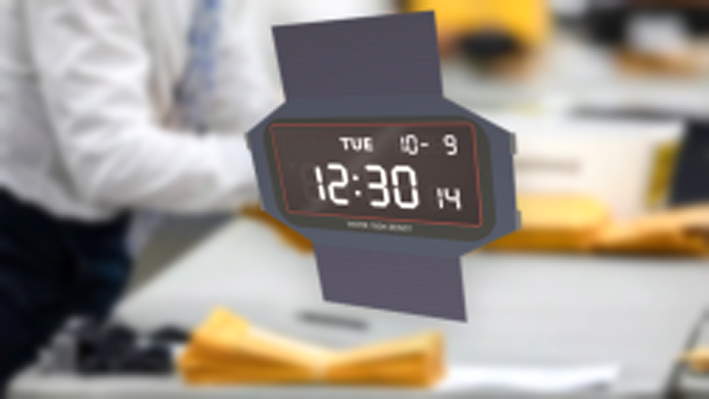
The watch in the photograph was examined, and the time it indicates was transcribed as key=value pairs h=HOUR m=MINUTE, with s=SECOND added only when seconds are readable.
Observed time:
h=12 m=30 s=14
